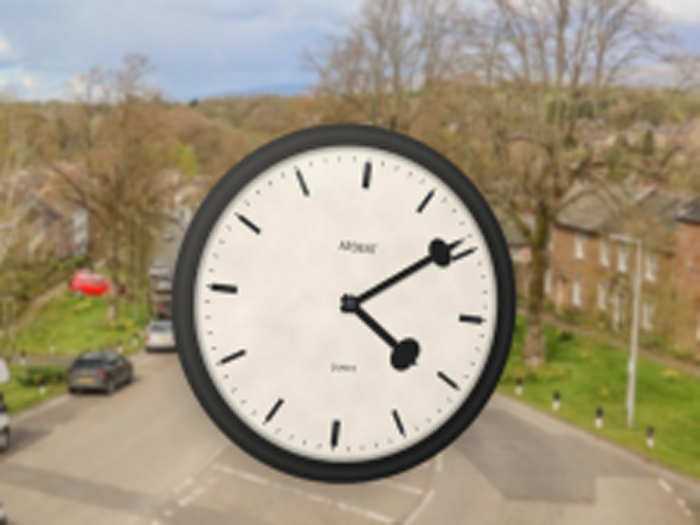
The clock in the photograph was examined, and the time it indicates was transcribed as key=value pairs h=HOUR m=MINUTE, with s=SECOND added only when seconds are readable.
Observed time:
h=4 m=9
